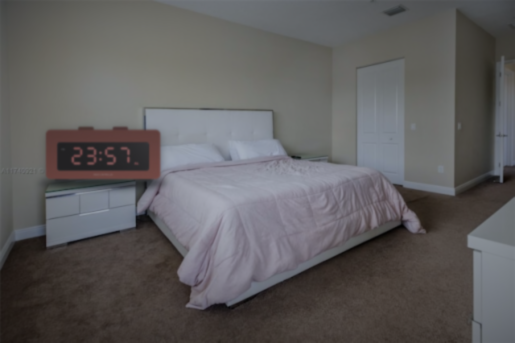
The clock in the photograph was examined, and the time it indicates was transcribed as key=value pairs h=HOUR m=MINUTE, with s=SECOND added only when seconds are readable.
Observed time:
h=23 m=57
